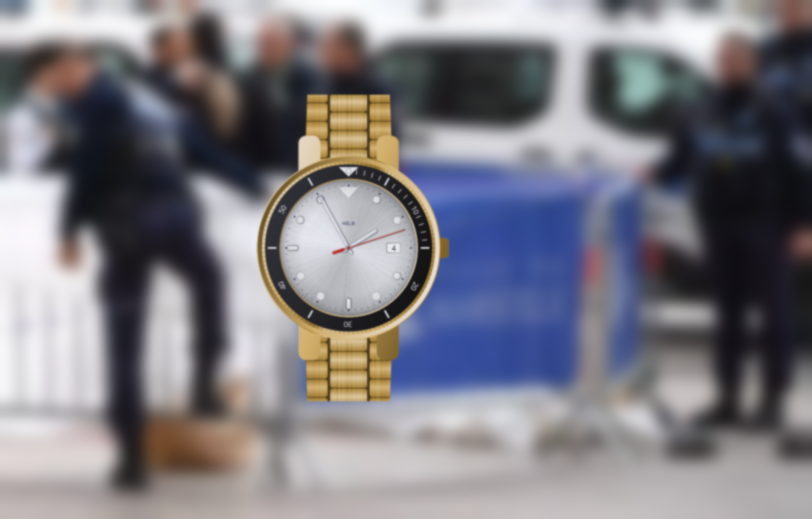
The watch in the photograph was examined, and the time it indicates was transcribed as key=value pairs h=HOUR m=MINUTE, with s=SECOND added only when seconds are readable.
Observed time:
h=1 m=55 s=12
